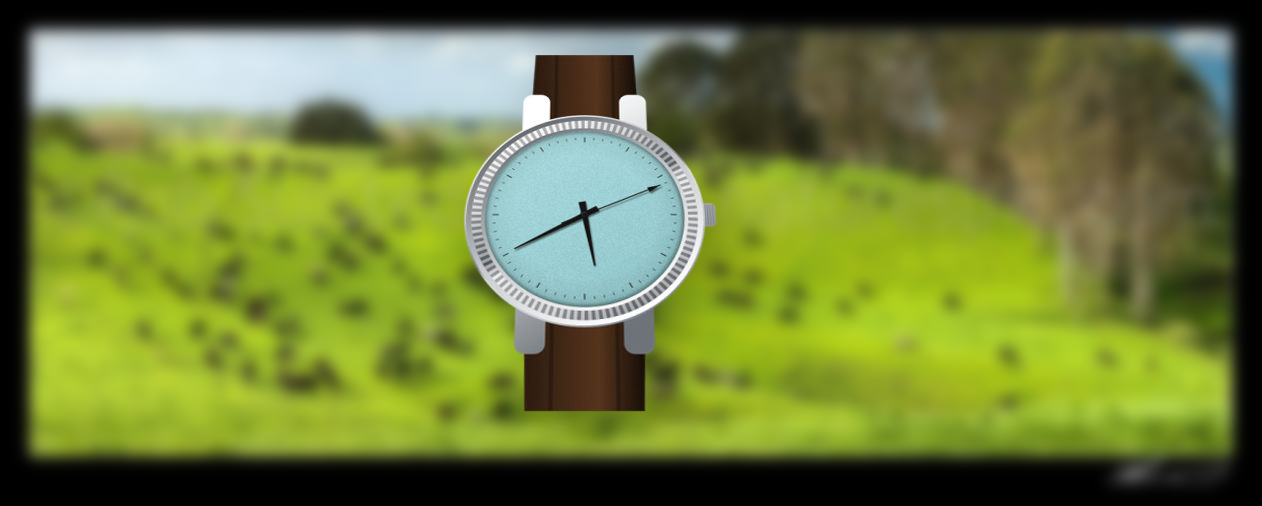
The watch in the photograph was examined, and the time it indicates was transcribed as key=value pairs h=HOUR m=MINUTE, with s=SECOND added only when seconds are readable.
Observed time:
h=5 m=40 s=11
